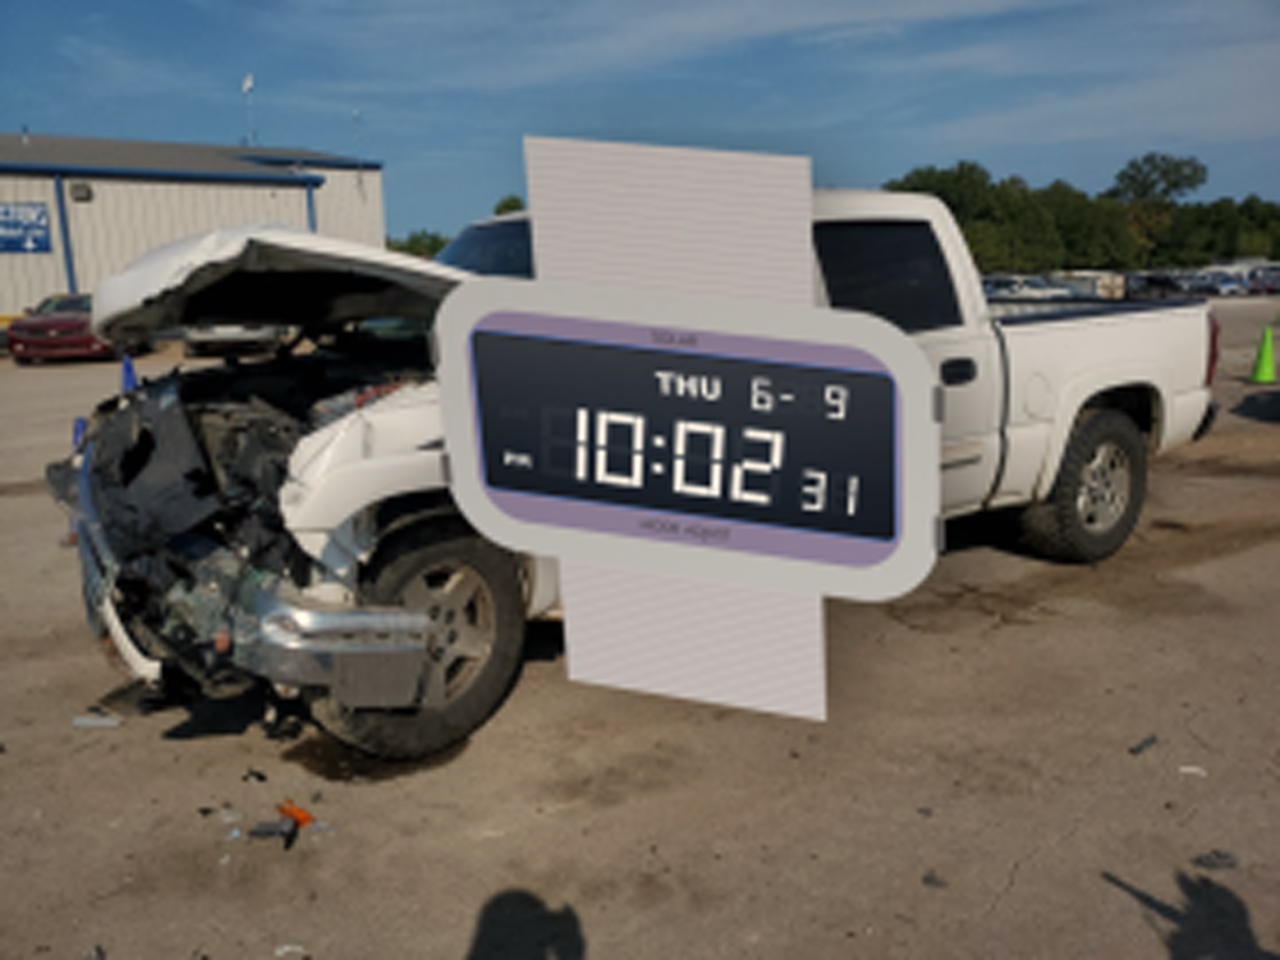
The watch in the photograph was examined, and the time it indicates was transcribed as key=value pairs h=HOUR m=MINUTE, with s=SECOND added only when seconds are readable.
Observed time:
h=10 m=2 s=31
